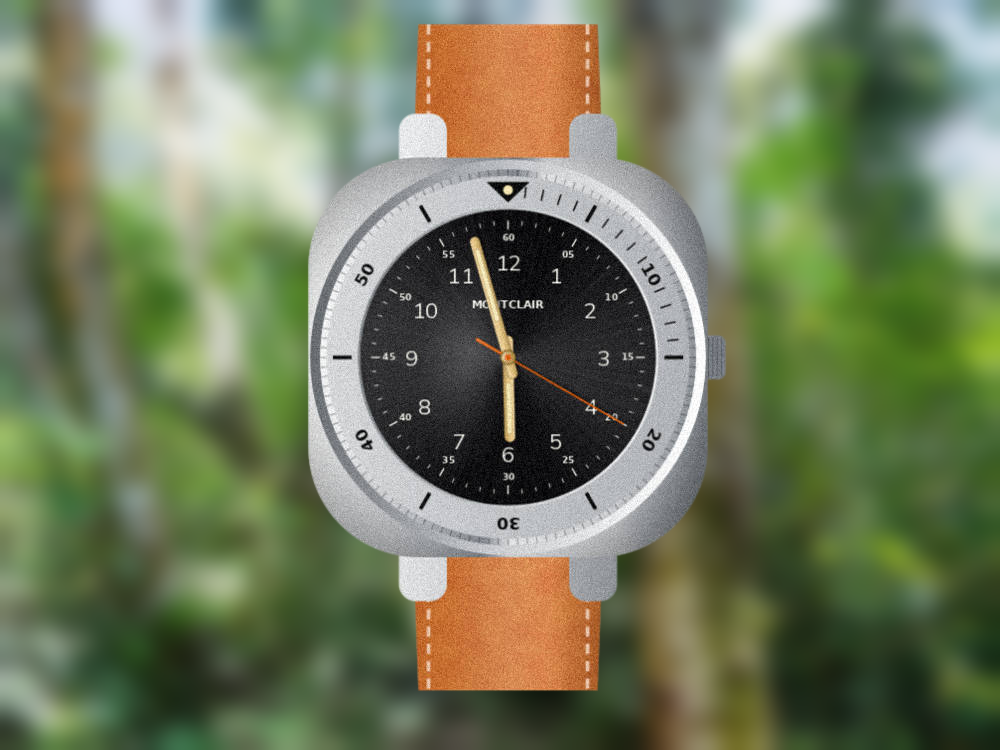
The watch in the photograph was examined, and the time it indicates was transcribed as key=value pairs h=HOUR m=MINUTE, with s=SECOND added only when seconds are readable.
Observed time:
h=5 m=57 s=20
